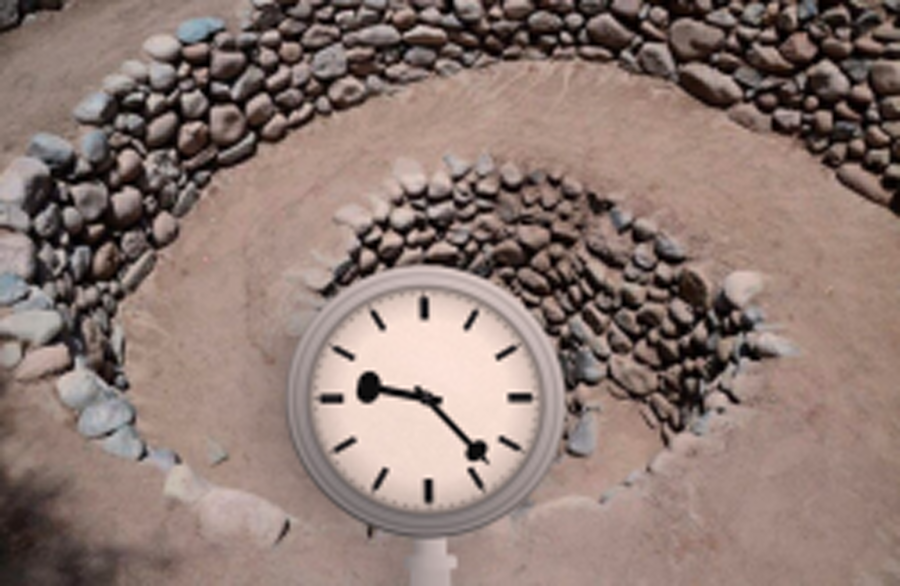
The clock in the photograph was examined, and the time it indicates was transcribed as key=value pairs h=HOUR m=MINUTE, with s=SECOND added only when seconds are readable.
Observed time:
h=9 m=23
